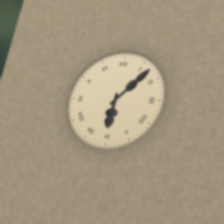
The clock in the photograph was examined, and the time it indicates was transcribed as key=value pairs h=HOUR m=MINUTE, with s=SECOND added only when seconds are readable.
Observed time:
h=6 m=7
